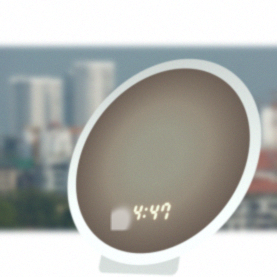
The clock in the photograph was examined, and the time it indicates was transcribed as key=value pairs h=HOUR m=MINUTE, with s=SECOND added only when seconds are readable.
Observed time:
h=4 m=47
